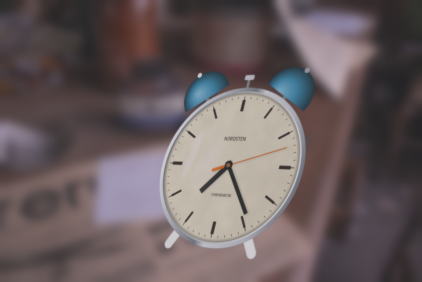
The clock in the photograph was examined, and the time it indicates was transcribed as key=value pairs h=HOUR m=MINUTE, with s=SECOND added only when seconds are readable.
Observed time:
h=7 m=24 s=12
